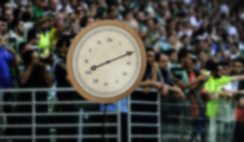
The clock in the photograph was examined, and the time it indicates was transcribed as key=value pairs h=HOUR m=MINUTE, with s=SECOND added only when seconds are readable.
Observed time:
h=8 m=11
